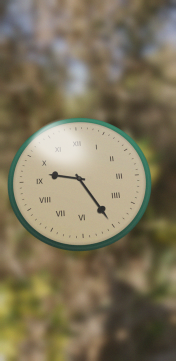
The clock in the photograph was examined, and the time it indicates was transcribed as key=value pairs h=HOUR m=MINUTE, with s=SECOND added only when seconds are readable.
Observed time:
h=9 m=25
